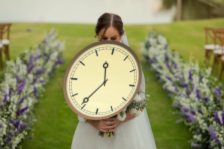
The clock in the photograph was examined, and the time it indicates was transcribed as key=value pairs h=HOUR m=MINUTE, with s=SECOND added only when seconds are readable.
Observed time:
h=11 m=36
